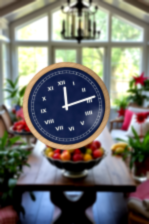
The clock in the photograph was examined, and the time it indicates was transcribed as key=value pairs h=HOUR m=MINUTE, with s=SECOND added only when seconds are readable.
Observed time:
h=12 m=14
